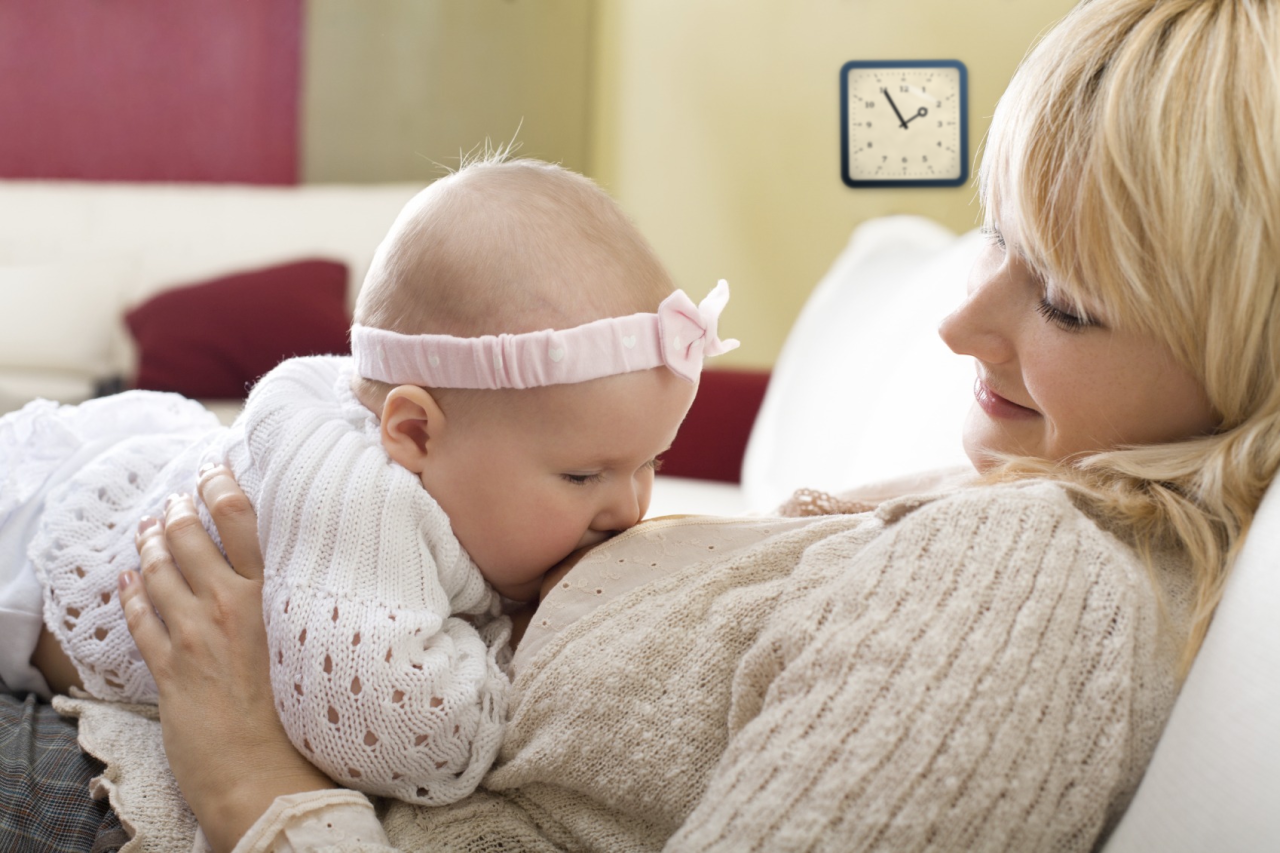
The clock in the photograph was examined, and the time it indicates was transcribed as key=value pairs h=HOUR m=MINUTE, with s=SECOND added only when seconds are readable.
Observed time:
h=1 m=55
